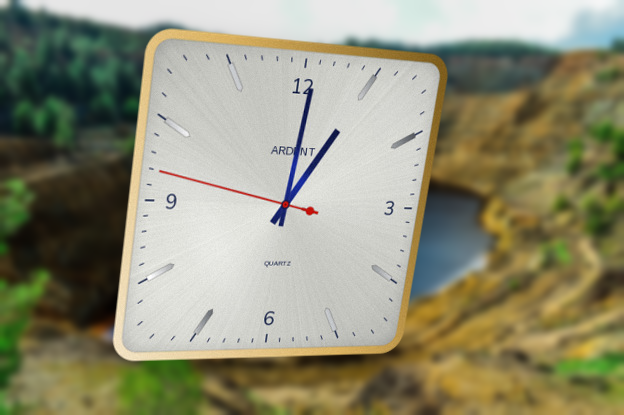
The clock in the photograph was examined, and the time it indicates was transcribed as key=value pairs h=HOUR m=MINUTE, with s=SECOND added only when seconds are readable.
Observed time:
h=1 m=0 s=47
